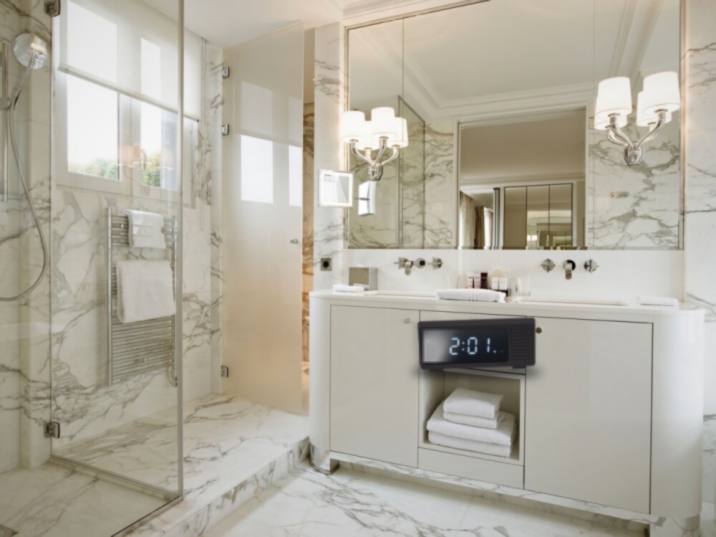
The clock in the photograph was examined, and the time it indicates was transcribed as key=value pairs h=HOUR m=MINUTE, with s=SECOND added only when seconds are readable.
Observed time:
h=2 m=1
